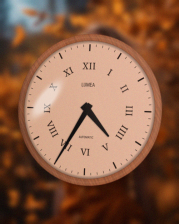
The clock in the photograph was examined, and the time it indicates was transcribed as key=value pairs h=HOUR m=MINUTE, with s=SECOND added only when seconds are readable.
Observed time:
h=4 m=35
